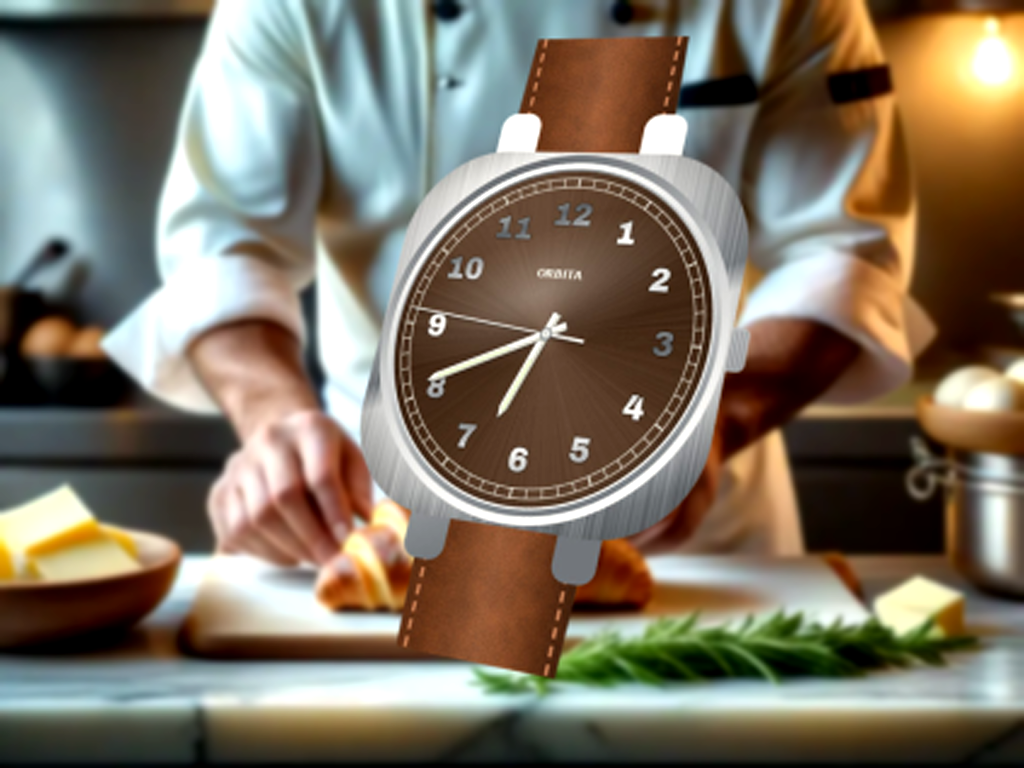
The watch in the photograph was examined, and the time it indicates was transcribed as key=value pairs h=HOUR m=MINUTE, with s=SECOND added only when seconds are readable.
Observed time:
h=6 m=40 s=46
